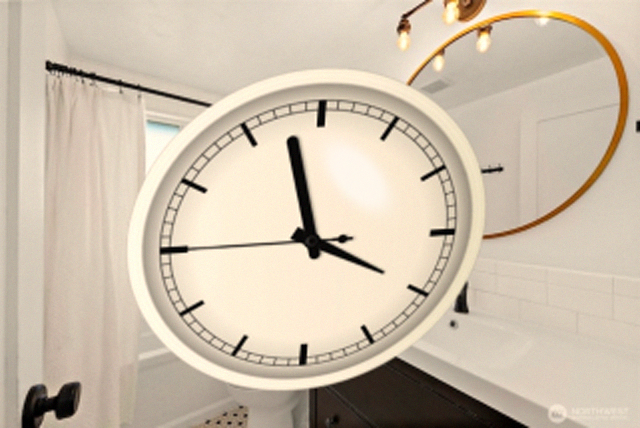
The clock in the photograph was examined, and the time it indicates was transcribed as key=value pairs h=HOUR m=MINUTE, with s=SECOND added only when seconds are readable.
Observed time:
h=3 m=57 s=45
